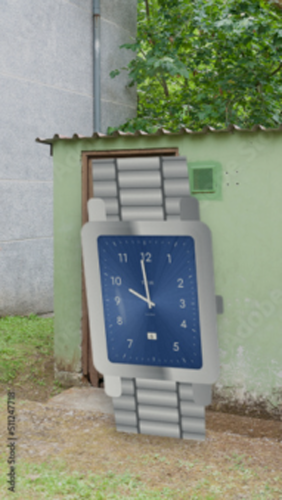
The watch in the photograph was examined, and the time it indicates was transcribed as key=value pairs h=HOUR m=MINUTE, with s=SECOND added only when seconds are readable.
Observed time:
h=9 m=59
